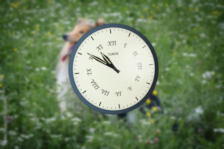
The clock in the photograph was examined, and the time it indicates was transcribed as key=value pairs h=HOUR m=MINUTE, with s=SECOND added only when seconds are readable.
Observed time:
h=10 m=51
